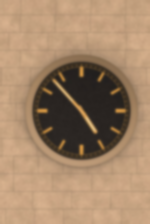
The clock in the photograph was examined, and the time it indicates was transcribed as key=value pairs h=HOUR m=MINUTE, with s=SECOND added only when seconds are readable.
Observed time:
h=4 m=53
